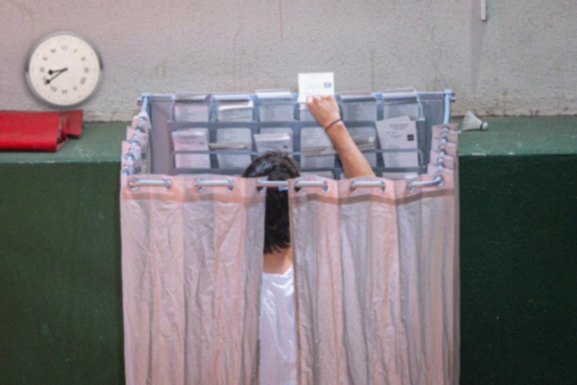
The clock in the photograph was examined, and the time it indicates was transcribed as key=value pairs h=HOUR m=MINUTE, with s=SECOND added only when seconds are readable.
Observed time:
h=8 m=39
